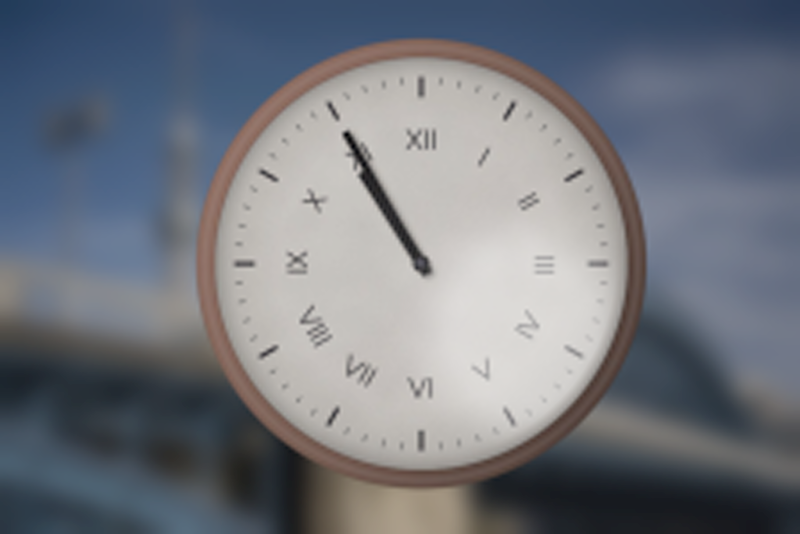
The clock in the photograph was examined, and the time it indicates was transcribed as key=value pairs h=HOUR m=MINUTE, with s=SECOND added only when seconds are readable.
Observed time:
h=10 m=55
